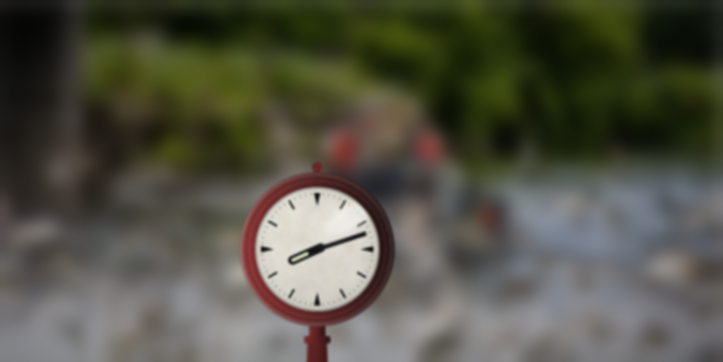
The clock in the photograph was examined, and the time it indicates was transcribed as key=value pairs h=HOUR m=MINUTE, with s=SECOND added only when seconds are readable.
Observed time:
h=8 m=12
